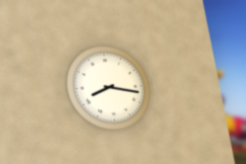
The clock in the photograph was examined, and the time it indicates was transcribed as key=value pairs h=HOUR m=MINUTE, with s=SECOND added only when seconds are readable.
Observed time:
h=8 m=17
